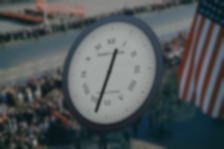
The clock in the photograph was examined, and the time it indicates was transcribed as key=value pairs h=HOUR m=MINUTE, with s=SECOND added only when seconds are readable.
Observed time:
h=12 m=33
